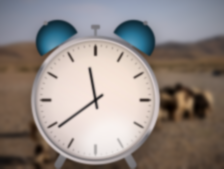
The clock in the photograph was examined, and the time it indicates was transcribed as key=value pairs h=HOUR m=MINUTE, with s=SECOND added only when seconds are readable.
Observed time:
h=11 m=39
